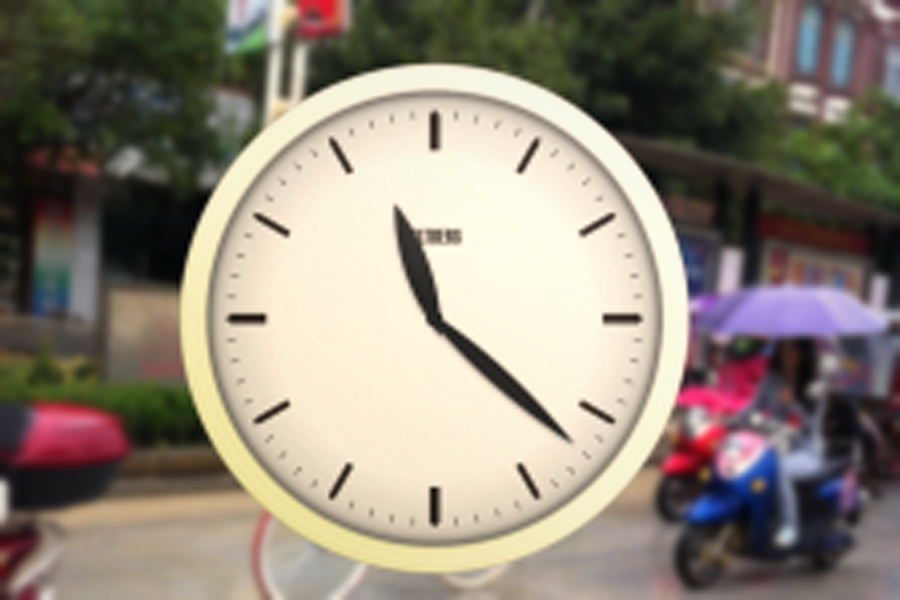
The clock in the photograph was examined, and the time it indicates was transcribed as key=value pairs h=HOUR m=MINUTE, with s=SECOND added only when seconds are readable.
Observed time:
h=11 m=22
